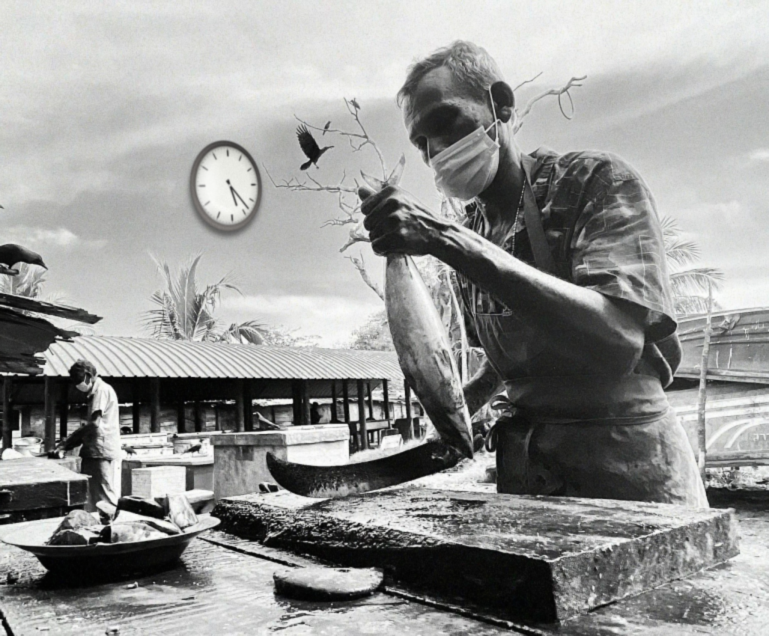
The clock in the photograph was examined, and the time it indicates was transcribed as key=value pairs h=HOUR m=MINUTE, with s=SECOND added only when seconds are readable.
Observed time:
h=5 m=23
